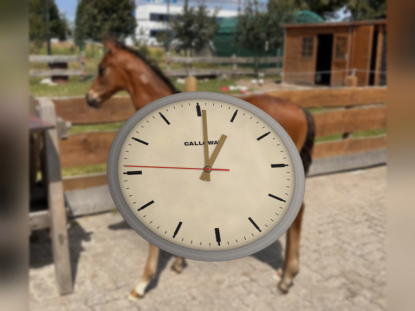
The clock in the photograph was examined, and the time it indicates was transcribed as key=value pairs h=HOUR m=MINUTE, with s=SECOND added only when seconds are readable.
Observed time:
h=1 m=0 s=46
